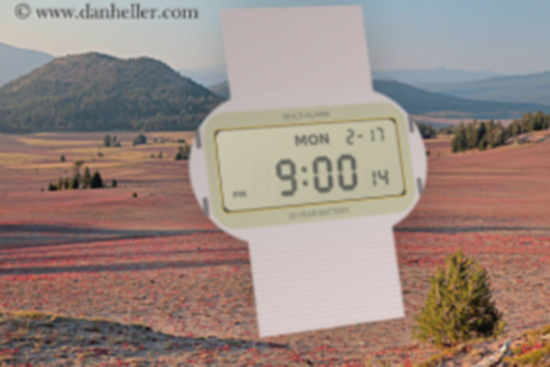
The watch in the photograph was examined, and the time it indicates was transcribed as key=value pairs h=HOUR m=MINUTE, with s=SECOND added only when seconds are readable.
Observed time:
h=9 m=0 s=14
